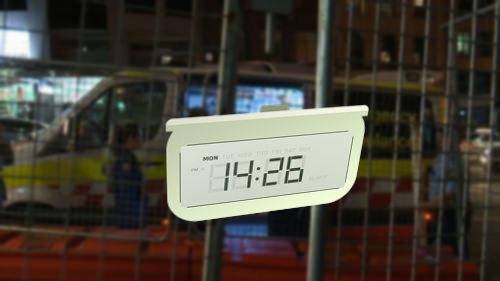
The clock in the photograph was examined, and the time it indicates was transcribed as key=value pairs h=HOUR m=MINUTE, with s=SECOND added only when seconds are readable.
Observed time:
h=14 m=26
